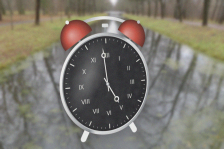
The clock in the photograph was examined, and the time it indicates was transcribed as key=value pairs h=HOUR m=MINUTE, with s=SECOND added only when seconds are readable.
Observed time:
h=4 m=59
